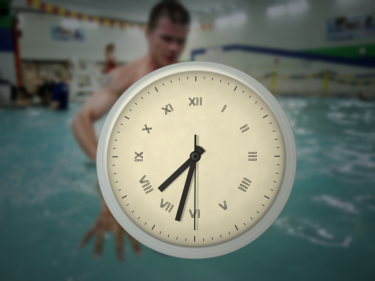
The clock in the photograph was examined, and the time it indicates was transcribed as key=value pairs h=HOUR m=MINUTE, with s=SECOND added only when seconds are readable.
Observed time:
h=7 m=32 s=30
